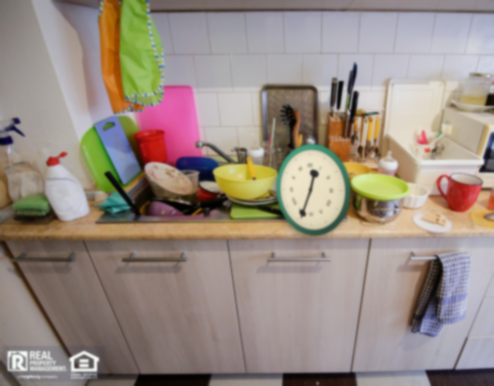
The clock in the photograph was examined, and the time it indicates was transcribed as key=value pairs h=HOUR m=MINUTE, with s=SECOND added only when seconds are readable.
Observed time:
h=12 m=34
